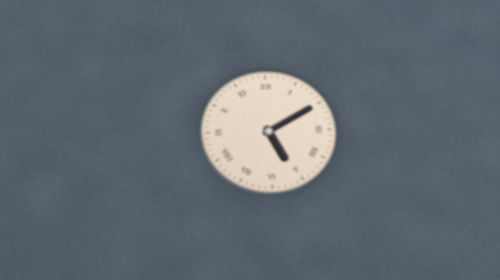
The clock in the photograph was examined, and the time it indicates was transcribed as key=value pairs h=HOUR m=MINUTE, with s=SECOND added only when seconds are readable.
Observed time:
h=5 m=10
